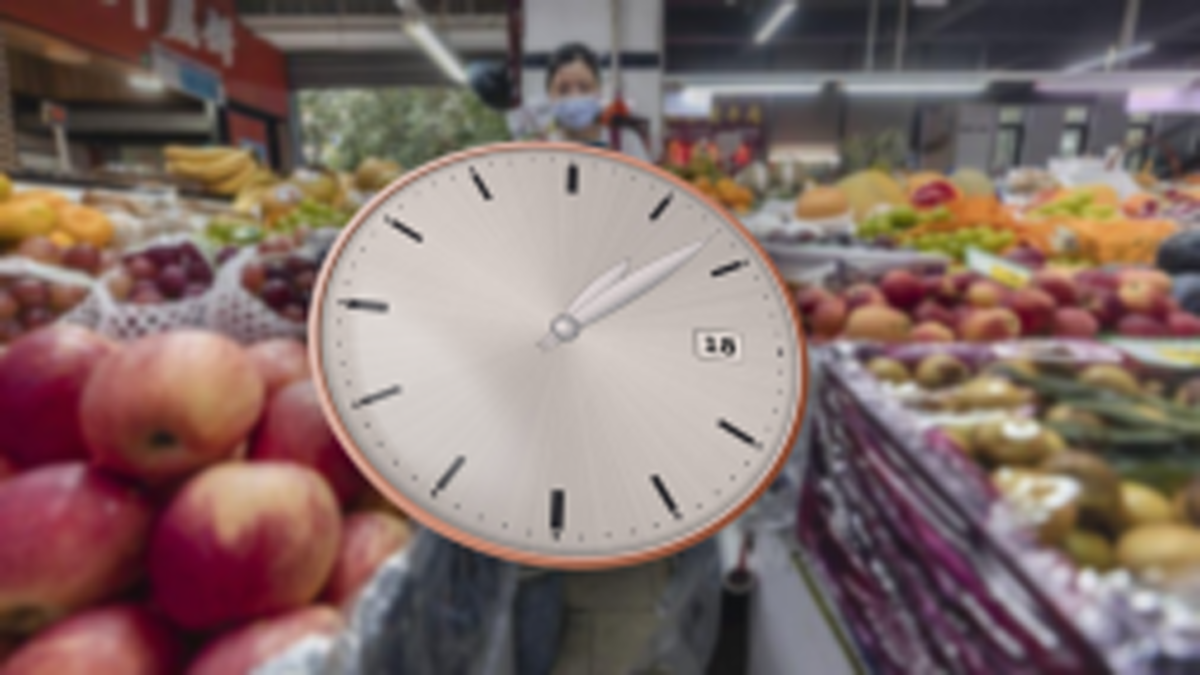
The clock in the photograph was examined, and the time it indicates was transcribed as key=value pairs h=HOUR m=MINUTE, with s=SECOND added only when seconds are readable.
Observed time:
h=1 m=8
